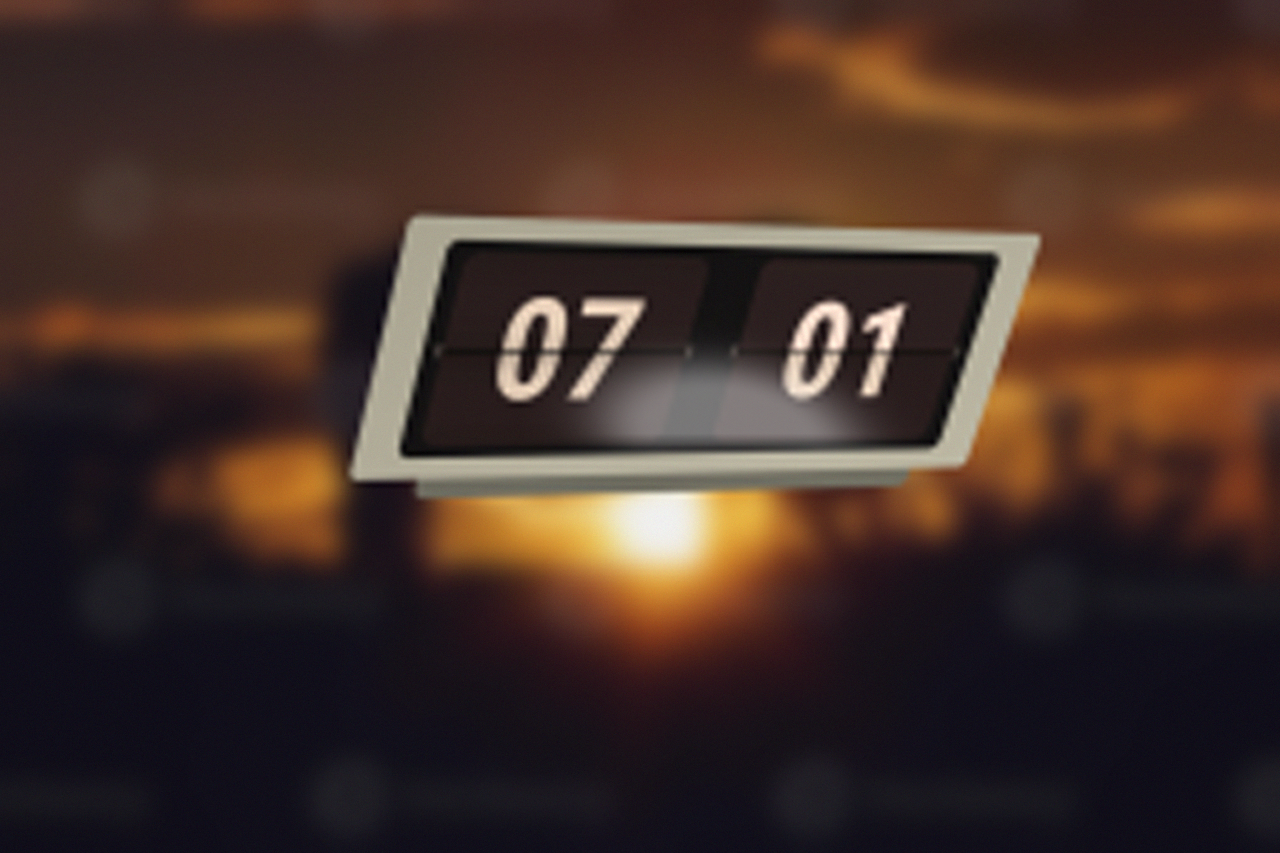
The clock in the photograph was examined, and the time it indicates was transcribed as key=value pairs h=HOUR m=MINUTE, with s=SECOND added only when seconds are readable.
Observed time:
h=7 m=1
